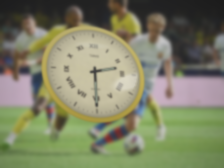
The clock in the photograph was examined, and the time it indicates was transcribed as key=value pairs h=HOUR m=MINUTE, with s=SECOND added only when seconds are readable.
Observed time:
h=2 m=30
